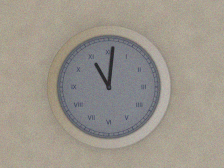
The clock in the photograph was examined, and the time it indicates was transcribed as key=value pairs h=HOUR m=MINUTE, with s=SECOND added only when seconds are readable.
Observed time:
h=11 m=1
